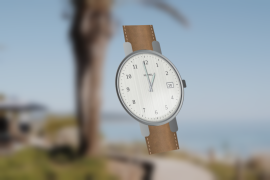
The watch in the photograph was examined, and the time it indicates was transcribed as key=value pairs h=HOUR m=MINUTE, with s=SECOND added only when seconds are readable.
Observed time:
h=12 m=59
